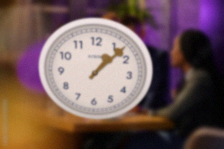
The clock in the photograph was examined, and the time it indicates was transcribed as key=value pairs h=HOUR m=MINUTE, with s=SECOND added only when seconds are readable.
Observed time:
h=1 m=7
